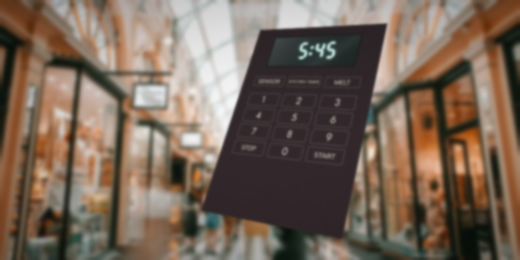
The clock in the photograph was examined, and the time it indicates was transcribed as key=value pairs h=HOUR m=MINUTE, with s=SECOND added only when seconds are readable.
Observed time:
h=5 m=45
